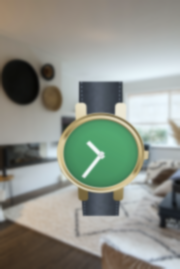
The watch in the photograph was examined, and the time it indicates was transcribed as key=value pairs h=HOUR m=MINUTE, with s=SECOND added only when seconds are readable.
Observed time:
h=10 m=36
